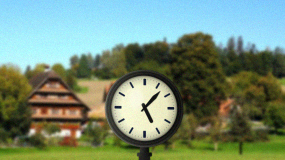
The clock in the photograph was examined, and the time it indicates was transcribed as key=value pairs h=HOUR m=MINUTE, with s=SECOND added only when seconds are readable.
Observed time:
h=5 m=7
